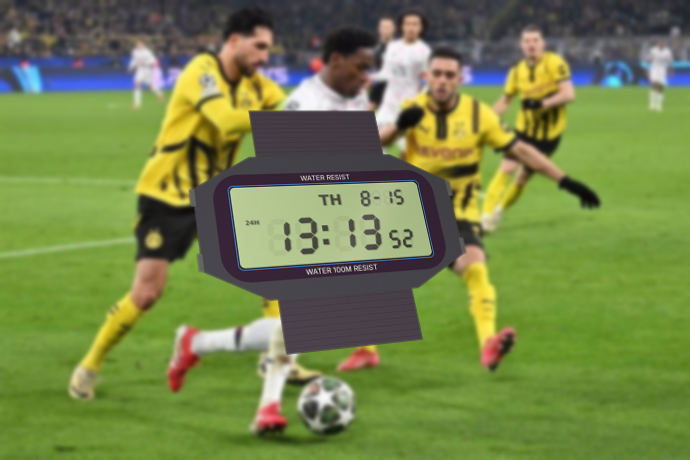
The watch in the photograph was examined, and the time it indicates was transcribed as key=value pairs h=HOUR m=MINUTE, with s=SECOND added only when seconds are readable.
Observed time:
h=13 m=13 s=52
